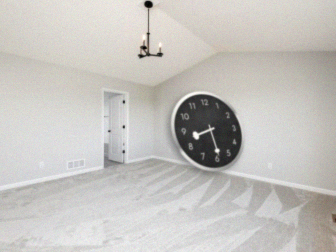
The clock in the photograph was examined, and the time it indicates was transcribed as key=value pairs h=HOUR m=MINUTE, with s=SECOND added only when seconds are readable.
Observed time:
h=8 m=29
